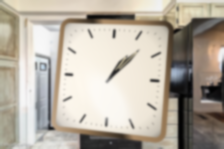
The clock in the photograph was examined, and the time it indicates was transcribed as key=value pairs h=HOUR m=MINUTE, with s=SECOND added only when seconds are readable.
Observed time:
h=1 m=7
